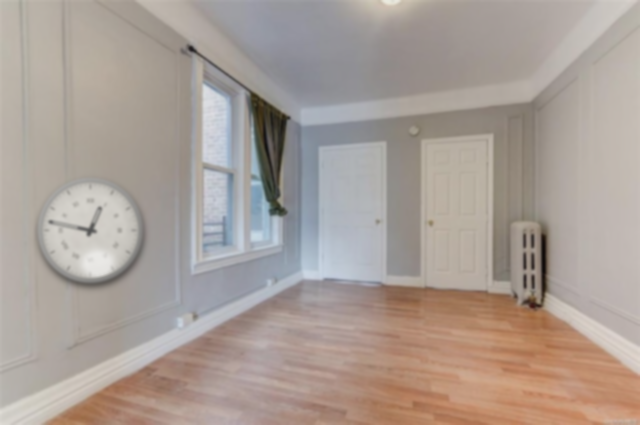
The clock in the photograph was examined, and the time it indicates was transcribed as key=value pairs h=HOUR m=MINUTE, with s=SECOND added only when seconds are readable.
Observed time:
h=12 m=47
